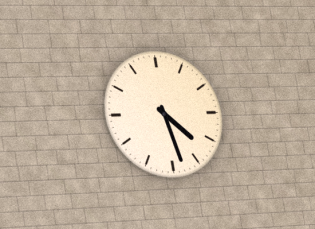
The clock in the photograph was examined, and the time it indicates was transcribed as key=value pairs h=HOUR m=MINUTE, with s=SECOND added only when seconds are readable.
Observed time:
h=4 m=28
